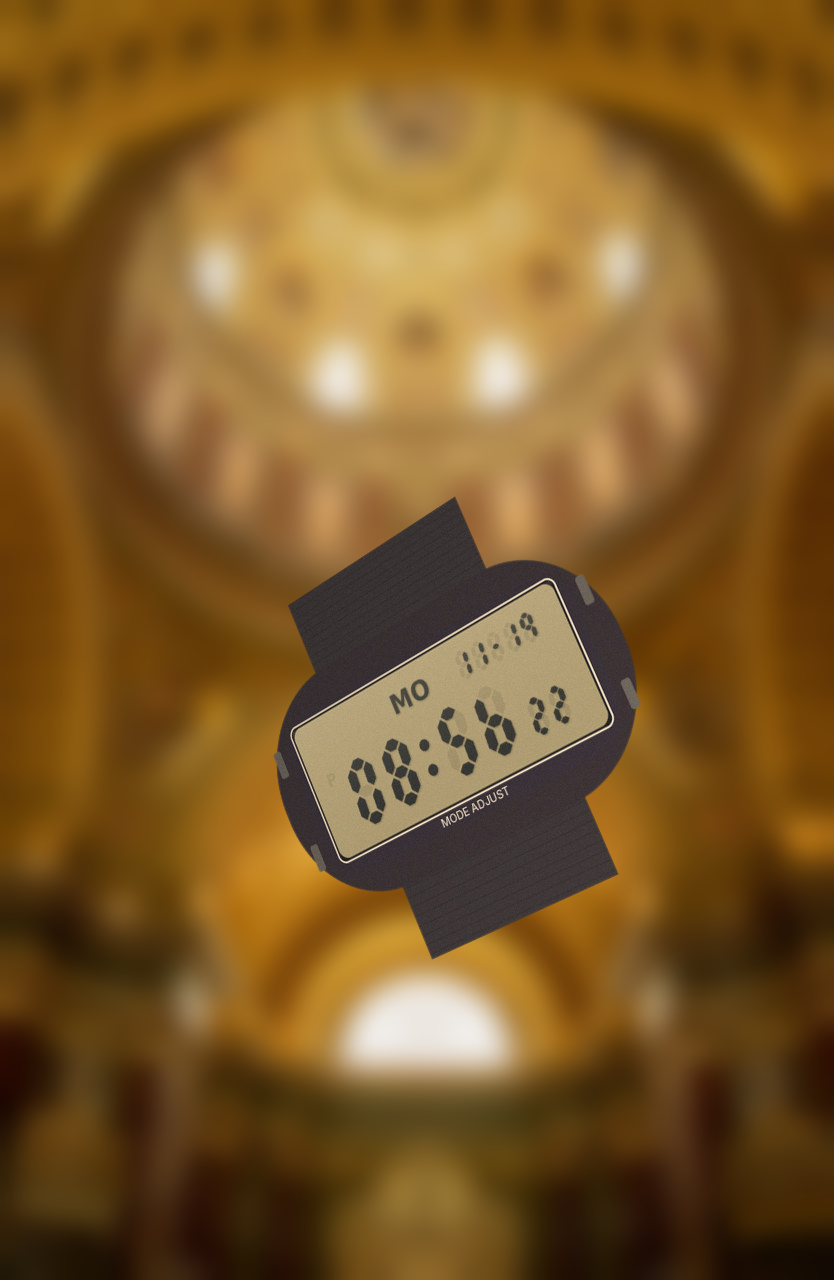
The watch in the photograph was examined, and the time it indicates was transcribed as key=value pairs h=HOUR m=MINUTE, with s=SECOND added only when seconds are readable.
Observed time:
h=8 m=56 s=22
